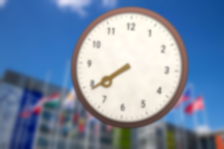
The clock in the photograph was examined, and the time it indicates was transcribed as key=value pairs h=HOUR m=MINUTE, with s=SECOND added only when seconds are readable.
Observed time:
h=7 m=39
